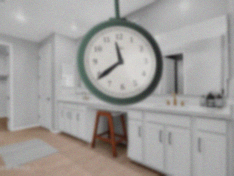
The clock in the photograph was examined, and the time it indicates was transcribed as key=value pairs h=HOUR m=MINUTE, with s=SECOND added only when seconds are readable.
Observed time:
h=11 m=39
